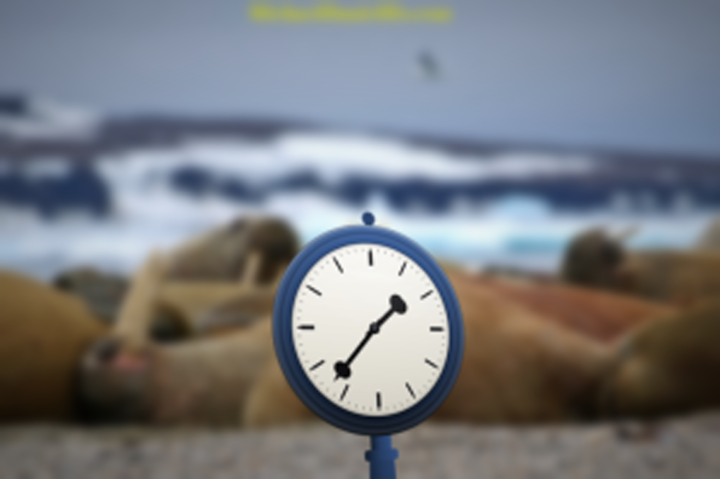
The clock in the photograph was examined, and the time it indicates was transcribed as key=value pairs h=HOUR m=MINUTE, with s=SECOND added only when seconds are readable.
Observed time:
h=1 m=37
